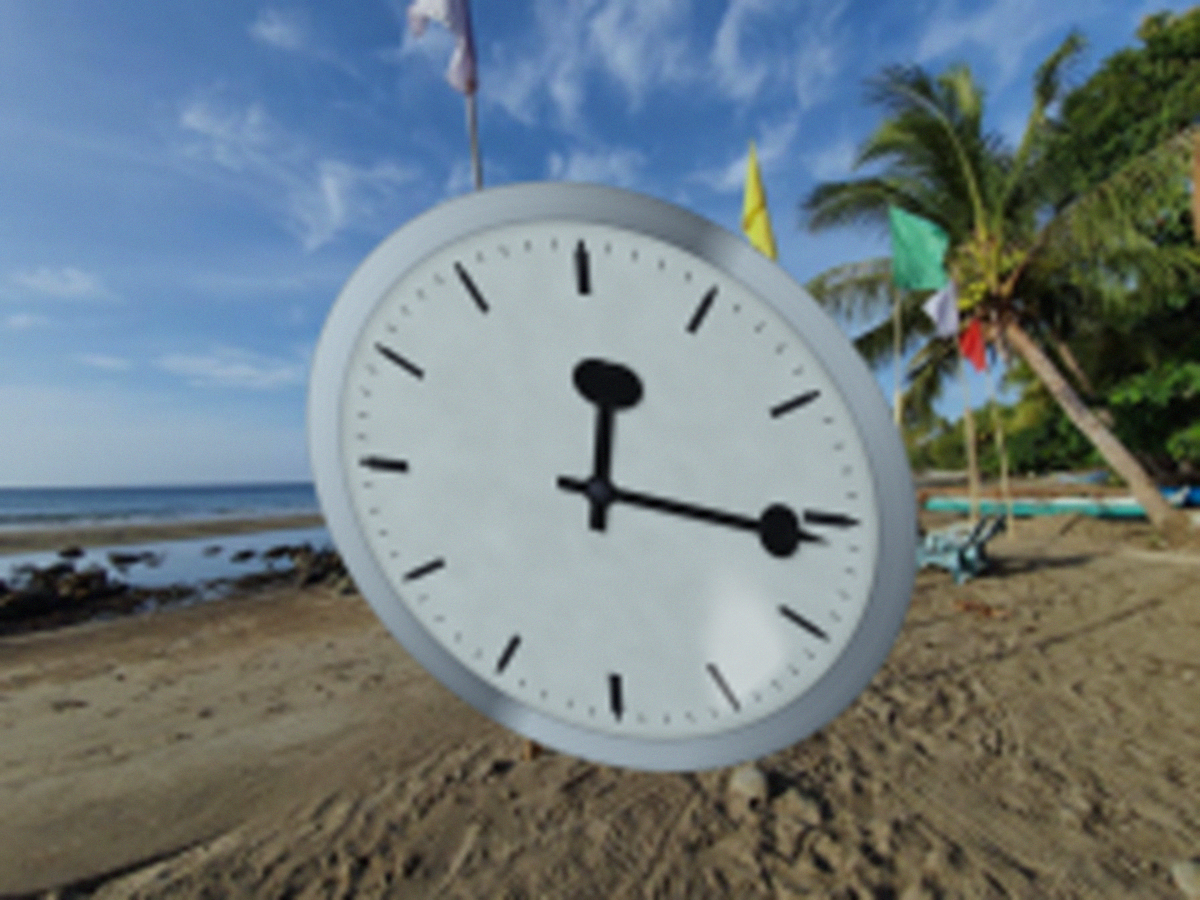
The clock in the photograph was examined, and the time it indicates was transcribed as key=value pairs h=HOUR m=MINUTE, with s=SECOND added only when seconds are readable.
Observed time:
h=12 m=16
